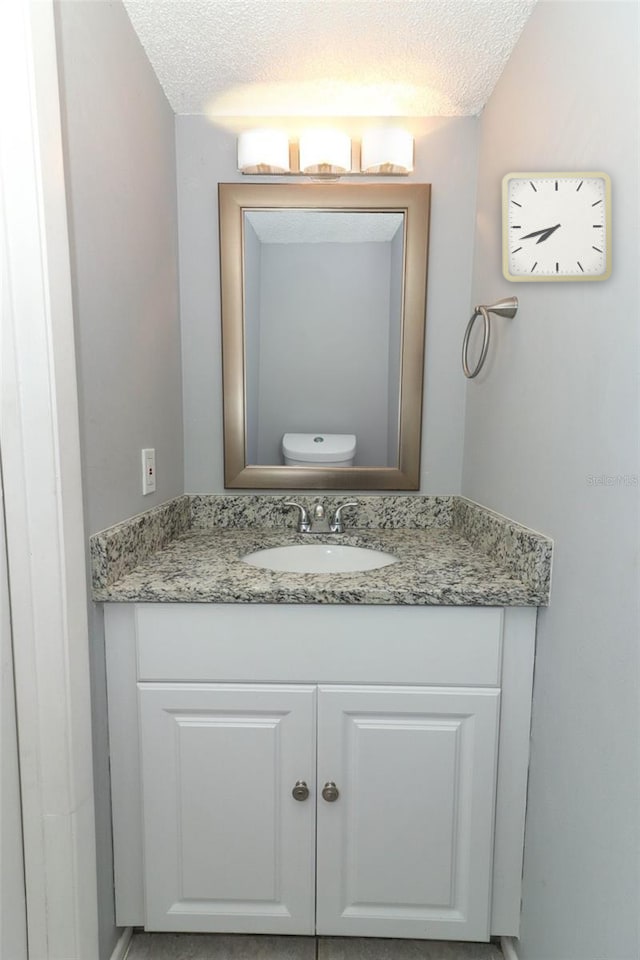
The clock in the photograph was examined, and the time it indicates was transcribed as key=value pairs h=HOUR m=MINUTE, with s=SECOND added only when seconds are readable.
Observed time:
h=7 m=42
